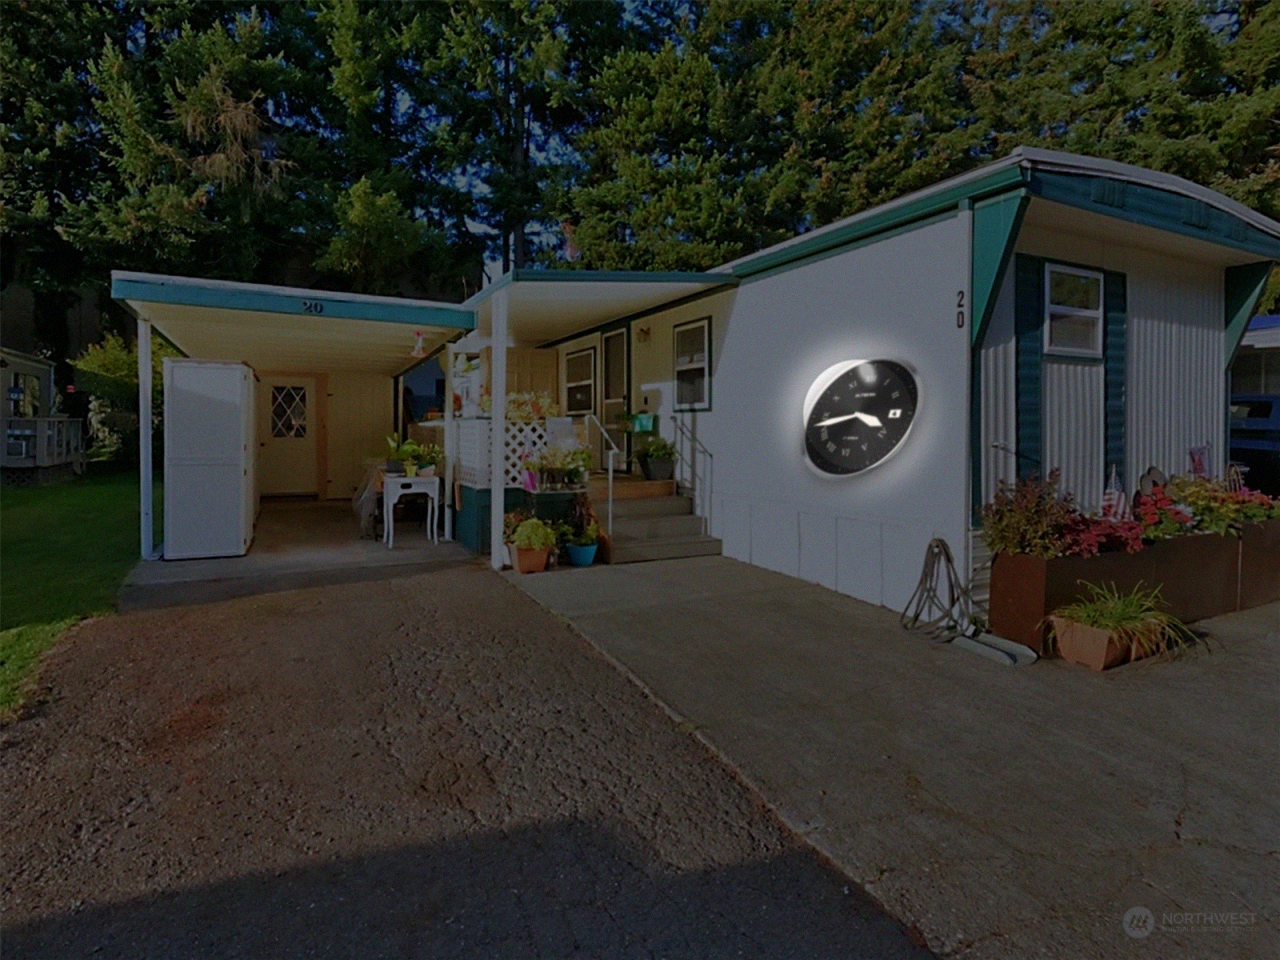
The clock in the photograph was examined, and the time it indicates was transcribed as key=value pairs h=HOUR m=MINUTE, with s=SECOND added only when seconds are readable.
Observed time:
h=3 m=43
